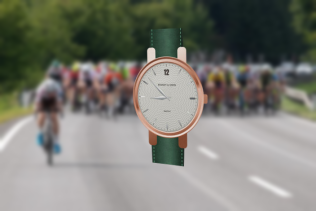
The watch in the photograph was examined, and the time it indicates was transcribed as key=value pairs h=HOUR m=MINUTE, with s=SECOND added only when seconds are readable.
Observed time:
h=8 m=52
